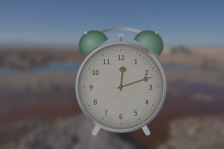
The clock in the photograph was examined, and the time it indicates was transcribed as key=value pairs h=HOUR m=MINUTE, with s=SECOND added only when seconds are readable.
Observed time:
h=12 m=12
